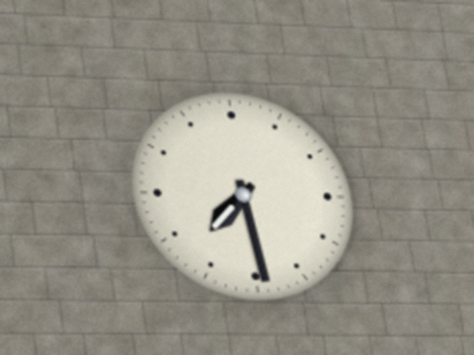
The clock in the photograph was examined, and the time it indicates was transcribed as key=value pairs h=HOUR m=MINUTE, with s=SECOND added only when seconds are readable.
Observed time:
h=7 m=29
